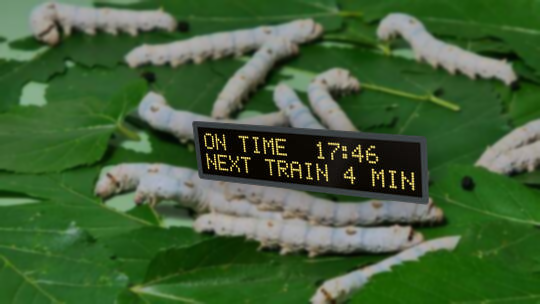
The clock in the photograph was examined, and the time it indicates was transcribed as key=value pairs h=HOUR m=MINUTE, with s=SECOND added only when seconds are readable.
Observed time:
h=17 m=46
